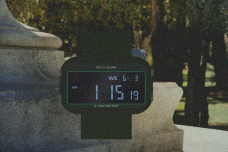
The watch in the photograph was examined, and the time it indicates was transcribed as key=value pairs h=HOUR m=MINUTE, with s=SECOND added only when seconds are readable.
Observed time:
h=1 m=15 s=19
